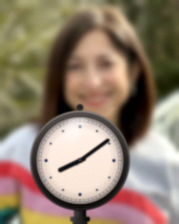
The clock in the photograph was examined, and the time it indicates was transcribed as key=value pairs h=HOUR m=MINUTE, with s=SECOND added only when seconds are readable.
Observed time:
h=8 m=9
